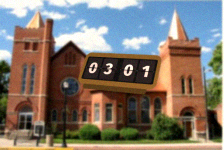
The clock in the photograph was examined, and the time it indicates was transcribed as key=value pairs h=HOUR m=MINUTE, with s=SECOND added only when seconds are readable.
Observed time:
h=3 m=1
